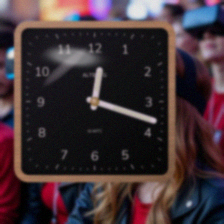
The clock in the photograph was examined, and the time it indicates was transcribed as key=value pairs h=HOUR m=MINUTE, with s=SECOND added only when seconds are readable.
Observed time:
h=12 m=18
